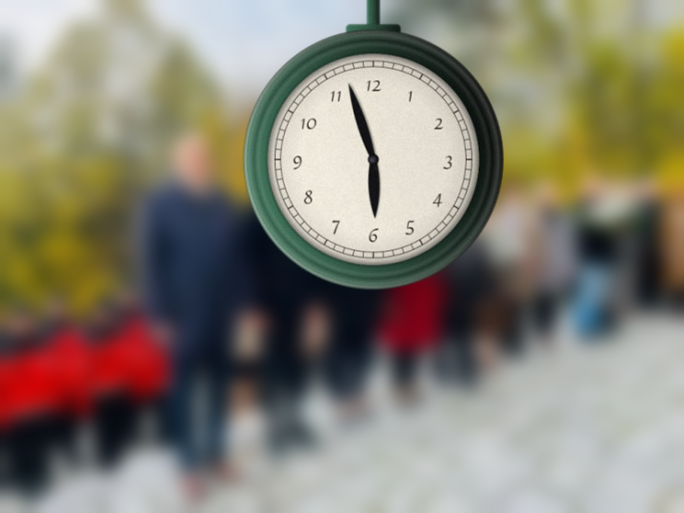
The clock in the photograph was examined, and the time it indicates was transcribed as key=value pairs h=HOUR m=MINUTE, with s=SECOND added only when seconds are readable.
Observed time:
h=5 m=57
